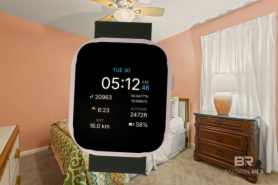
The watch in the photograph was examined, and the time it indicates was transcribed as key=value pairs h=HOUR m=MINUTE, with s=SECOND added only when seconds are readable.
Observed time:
h=5 m=12
